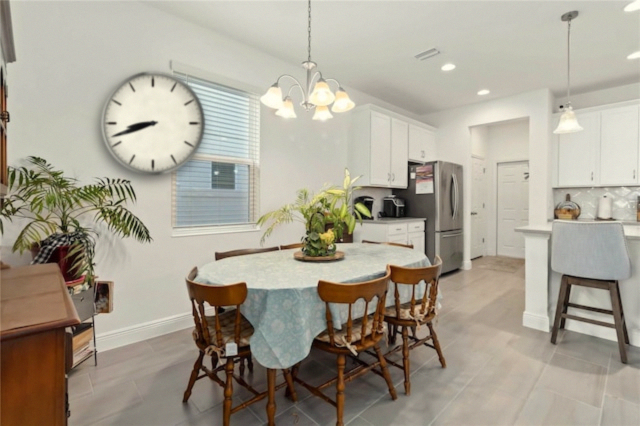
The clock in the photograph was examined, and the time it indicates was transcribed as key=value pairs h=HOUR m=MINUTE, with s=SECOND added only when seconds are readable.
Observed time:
h=8 m=42
